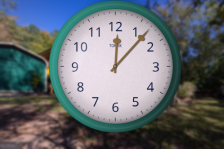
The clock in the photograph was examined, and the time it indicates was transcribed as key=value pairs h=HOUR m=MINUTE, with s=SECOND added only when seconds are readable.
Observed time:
h=12 m=7
